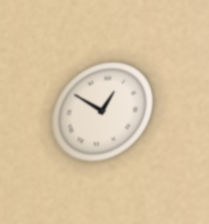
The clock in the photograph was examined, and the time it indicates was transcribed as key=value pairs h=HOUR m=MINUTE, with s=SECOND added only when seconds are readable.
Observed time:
h=12 m=50
